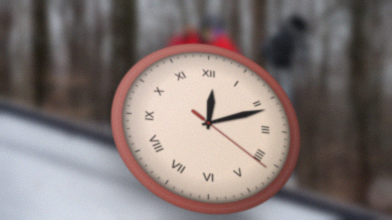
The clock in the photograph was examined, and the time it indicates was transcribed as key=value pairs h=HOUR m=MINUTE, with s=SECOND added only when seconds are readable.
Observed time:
h=12 m=11 s=21
